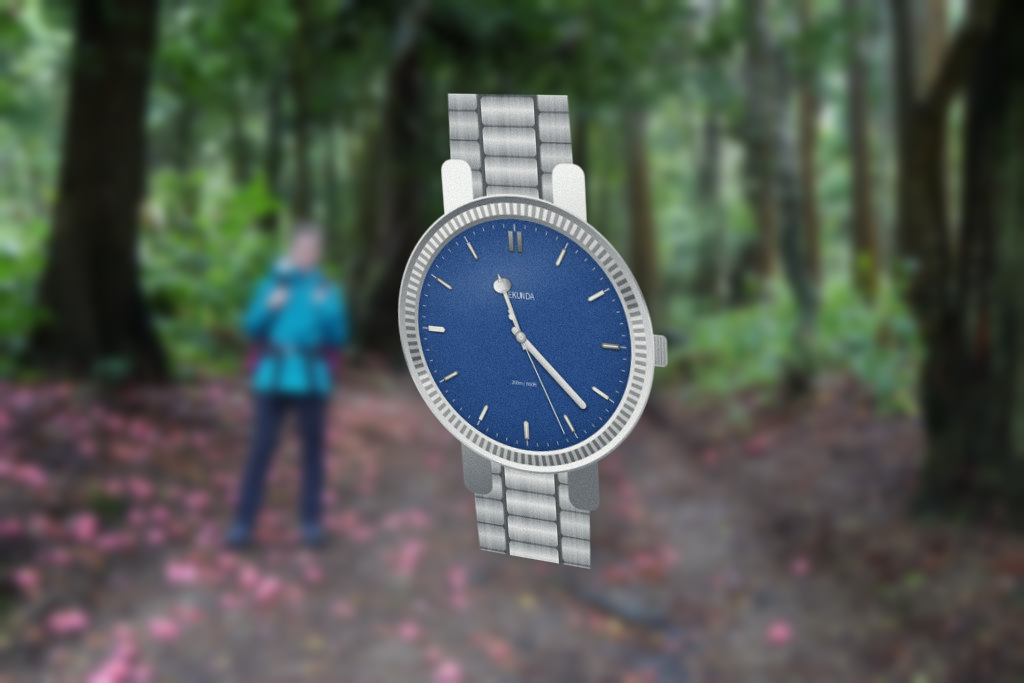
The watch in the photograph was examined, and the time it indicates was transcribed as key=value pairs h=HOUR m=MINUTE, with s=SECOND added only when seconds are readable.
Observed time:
h=11 m=22 s=26
